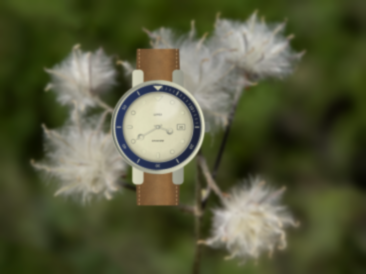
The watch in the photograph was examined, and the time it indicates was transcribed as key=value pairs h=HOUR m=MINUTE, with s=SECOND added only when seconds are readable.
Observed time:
h=3 m=40
